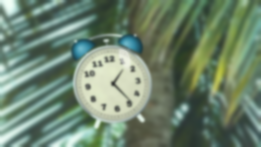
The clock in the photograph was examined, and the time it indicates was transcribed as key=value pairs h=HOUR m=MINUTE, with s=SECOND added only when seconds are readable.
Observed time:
h=1 m=24
